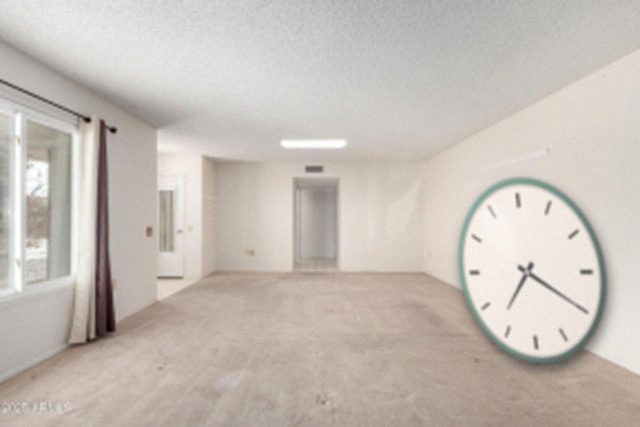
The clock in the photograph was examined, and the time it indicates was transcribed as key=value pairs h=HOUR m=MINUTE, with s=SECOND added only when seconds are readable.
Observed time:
h=7 m=20
